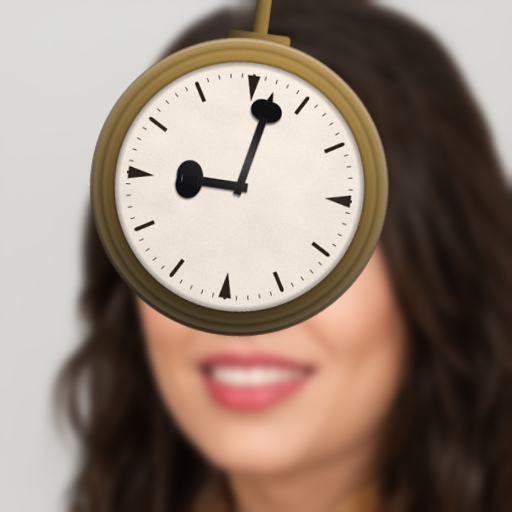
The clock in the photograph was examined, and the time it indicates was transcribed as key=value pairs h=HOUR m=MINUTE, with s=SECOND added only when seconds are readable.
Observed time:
h=9 m=2
